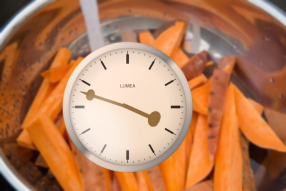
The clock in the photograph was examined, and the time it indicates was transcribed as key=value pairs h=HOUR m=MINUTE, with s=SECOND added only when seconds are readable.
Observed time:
h=3 m=48
